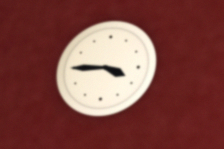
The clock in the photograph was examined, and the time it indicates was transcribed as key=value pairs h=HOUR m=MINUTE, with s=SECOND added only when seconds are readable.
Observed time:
h=3 m=45
